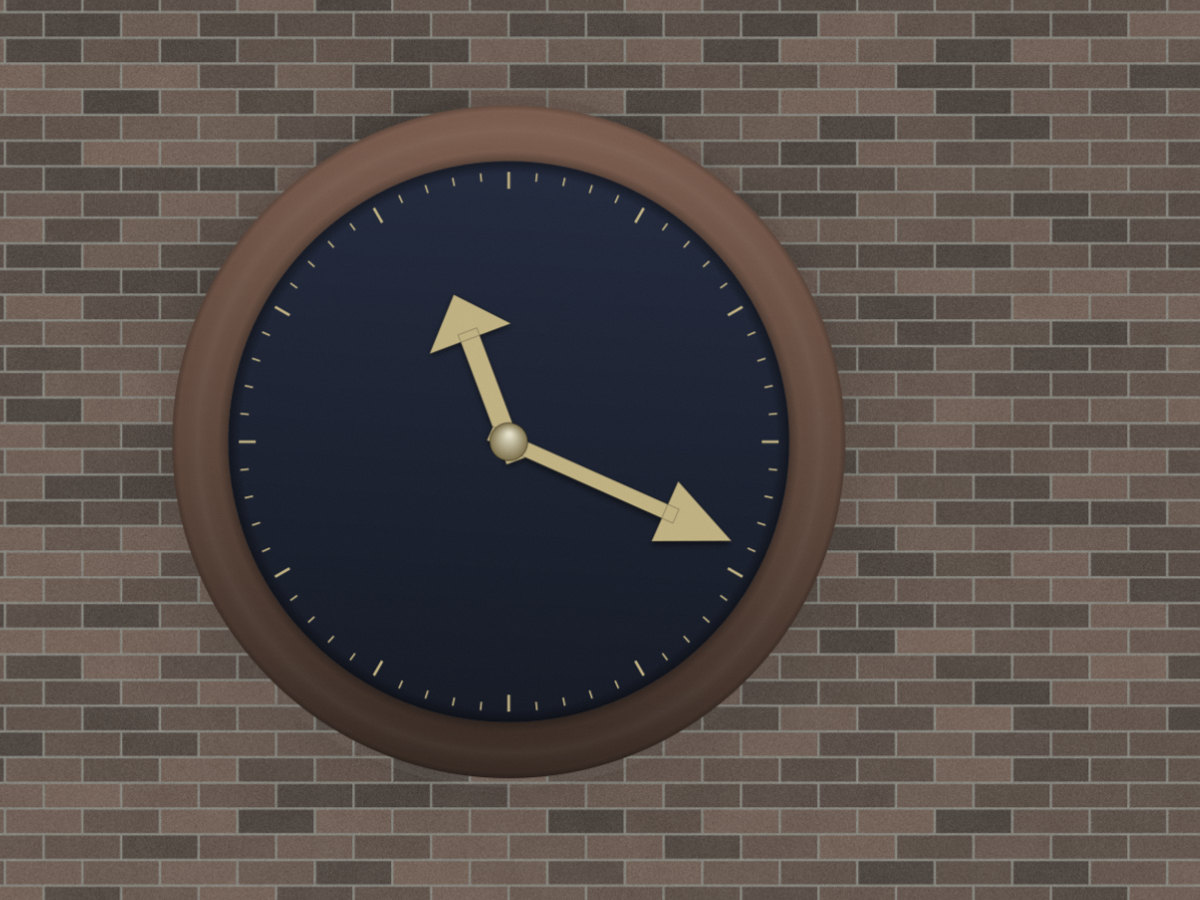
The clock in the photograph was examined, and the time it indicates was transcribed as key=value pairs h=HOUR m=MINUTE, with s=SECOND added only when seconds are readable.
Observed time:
h=11 m=19
